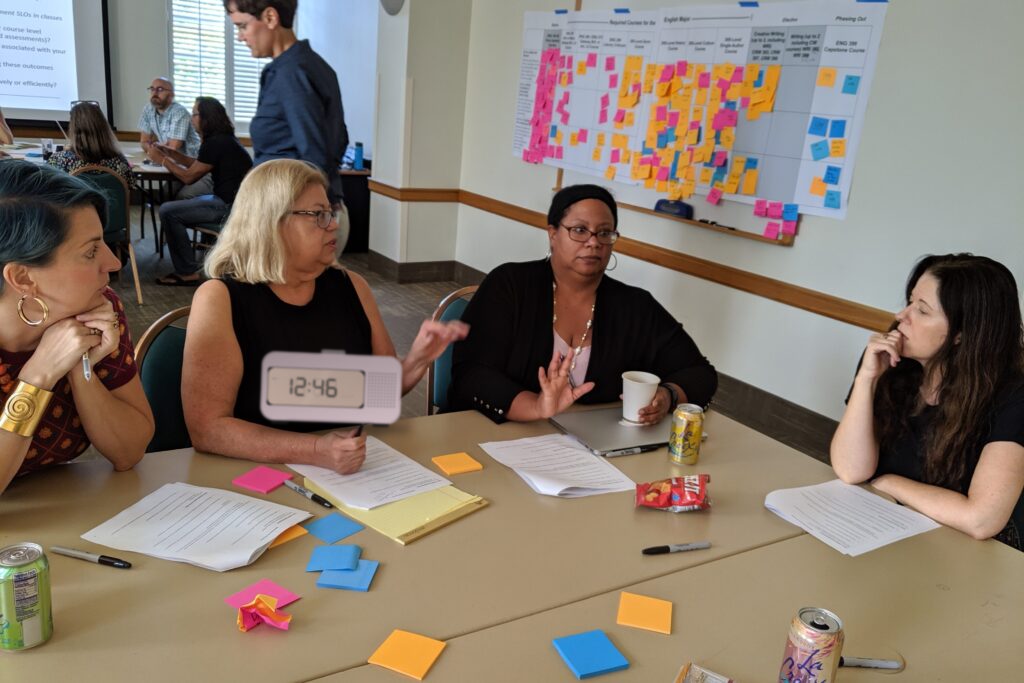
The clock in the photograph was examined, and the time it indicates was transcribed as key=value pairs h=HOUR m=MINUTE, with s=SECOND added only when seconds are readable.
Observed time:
h=12 m=46
